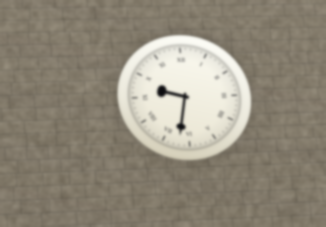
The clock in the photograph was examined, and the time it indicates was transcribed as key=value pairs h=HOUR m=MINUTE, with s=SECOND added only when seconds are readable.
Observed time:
h=9 m=32
